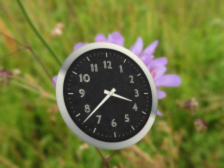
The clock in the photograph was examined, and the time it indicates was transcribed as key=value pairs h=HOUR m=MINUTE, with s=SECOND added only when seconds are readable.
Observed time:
h=3 m=38
